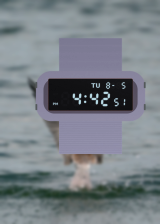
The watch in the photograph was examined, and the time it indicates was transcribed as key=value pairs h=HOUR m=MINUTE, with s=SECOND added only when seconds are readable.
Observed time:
h=4 m=42 s=51
